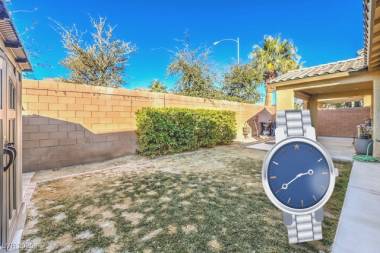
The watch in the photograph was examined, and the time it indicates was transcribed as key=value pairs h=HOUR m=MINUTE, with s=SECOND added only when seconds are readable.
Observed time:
h=2 m=40
